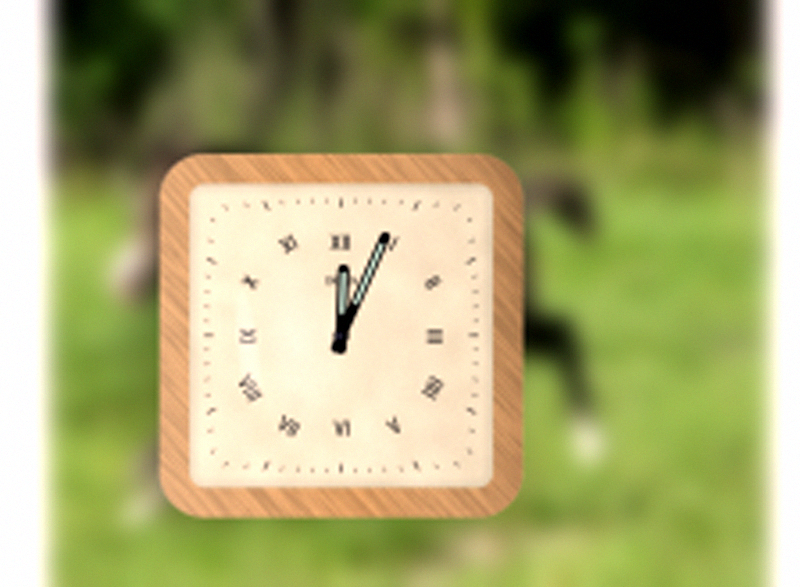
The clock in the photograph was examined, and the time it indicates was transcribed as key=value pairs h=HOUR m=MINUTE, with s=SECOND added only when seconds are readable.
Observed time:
h=12 m=4
